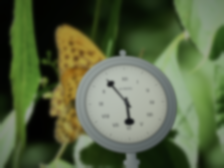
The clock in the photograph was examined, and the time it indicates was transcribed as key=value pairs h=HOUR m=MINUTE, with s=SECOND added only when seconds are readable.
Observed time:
h=5 m=54
